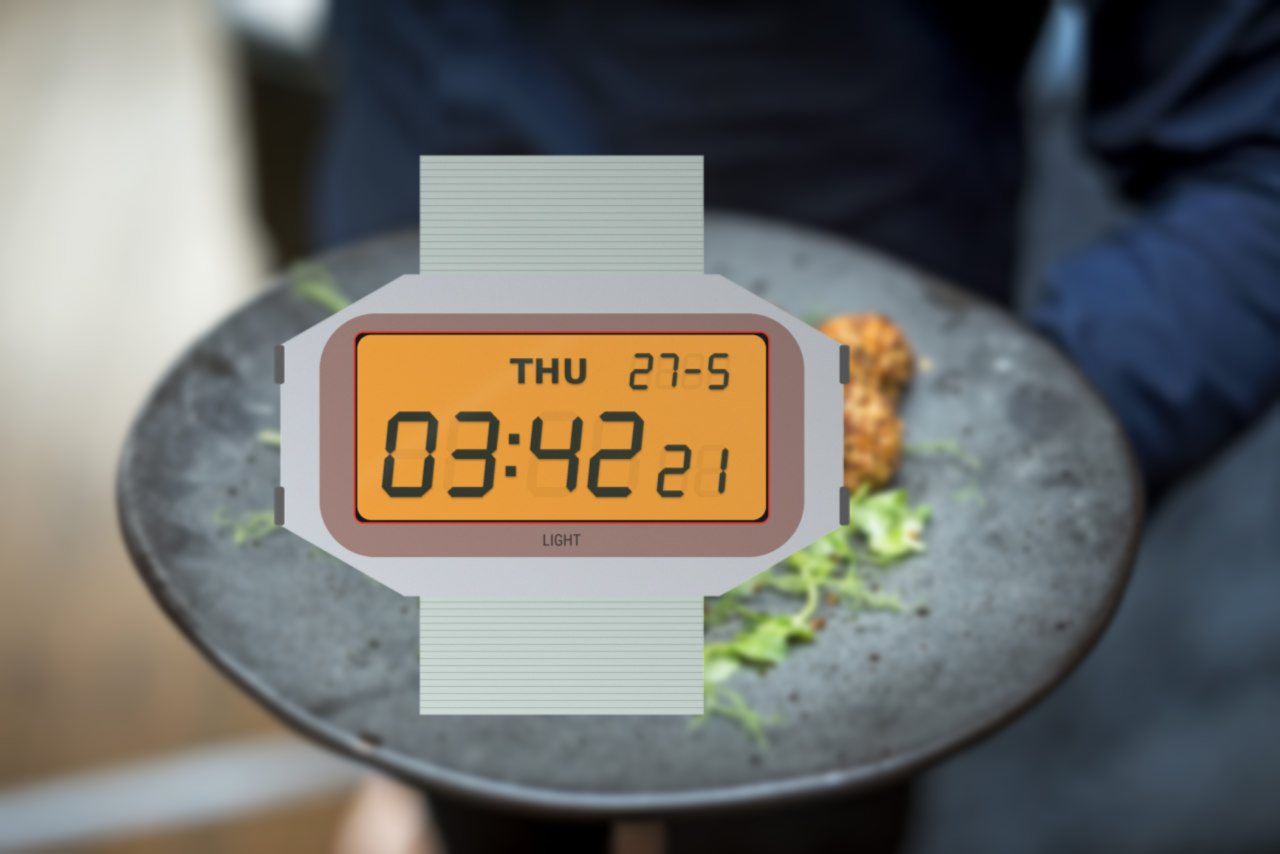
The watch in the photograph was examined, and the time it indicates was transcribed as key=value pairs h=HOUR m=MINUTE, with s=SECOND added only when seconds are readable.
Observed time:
h=3 m=42 s=21
